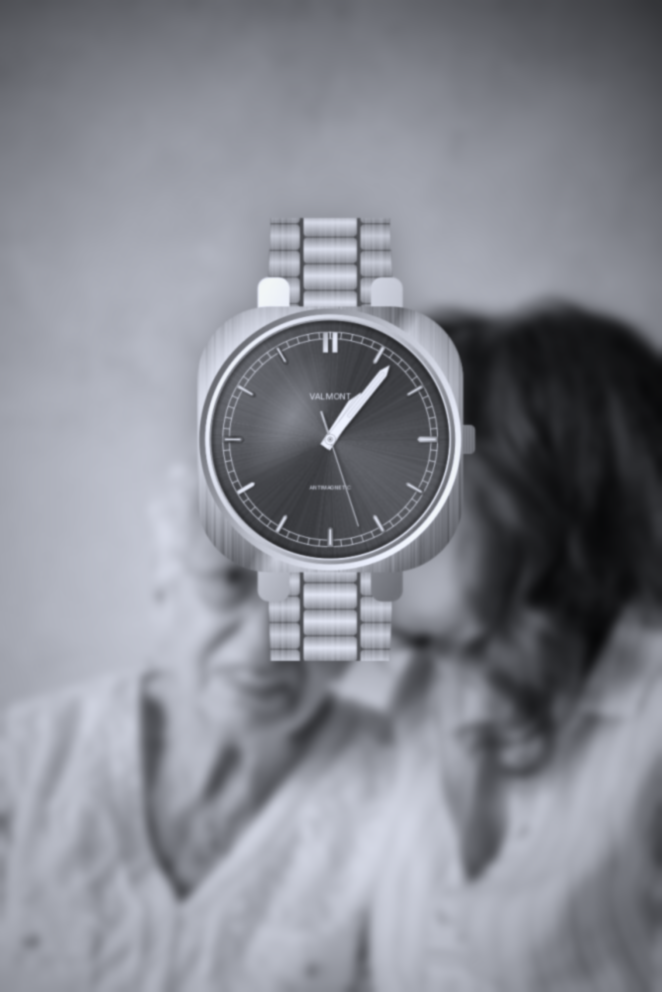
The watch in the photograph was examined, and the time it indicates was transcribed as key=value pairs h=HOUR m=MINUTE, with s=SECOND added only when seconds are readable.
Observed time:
h=1 m=6 s=27
